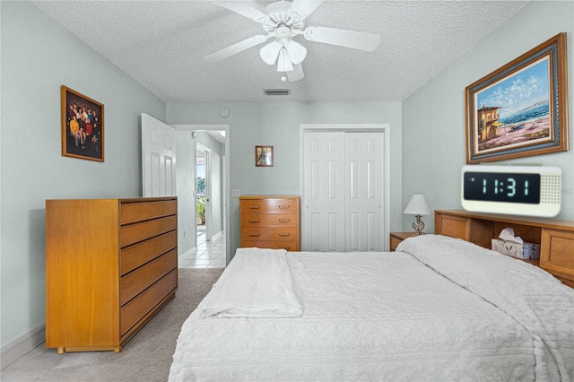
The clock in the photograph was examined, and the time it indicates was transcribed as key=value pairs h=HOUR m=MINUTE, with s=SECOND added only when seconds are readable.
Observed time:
h=11 m=31
